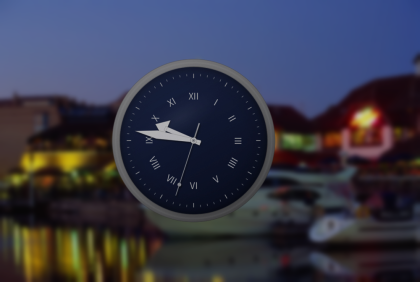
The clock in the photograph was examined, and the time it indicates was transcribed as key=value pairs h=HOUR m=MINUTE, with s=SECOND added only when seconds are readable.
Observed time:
h=9 m=46 s=33
